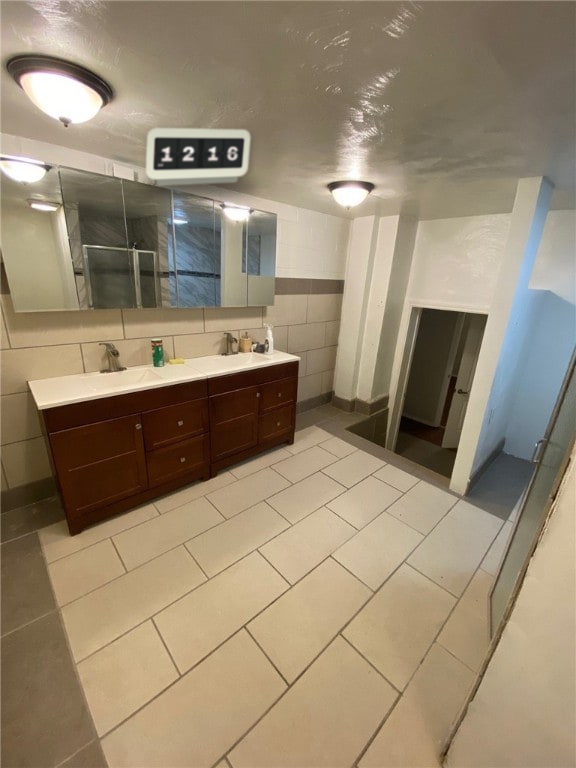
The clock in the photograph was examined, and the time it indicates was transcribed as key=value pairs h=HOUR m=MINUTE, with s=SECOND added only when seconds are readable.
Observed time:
h=12 m=16
